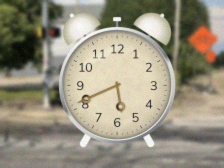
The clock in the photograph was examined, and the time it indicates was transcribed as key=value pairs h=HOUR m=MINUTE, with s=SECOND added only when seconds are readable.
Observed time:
h=5 m=41
